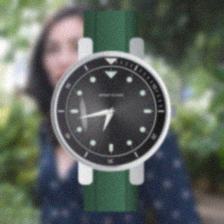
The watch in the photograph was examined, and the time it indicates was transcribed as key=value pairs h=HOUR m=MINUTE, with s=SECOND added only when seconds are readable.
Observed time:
h=6 m=43
